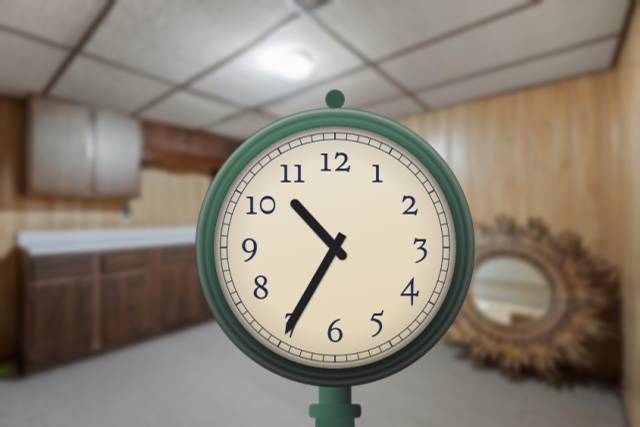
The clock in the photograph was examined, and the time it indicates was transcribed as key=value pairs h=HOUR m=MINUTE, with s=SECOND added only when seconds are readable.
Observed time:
h=10 m=35
